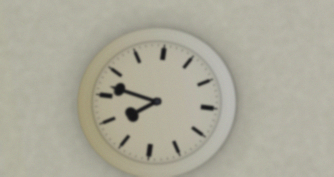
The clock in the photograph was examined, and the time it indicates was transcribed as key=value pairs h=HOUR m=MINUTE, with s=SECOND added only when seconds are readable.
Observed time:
h=7 m=47
